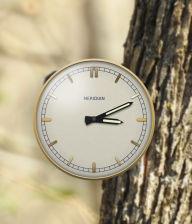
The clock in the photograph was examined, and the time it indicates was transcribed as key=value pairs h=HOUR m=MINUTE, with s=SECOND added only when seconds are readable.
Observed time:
h=3 m=11
